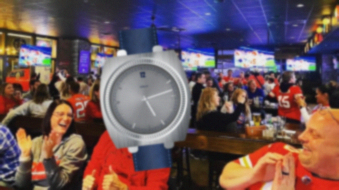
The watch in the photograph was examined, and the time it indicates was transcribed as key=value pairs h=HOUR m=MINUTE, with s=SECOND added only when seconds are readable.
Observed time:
h=5 m=13
